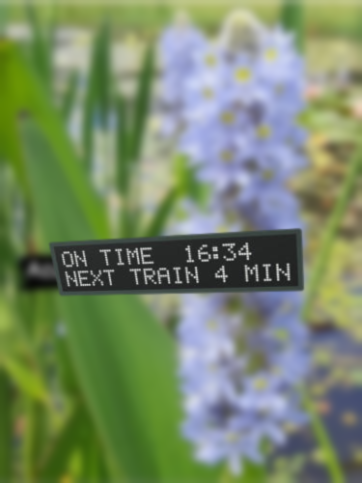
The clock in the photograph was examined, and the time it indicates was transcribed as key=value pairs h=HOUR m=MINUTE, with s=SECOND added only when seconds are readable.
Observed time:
h=16 m=34
